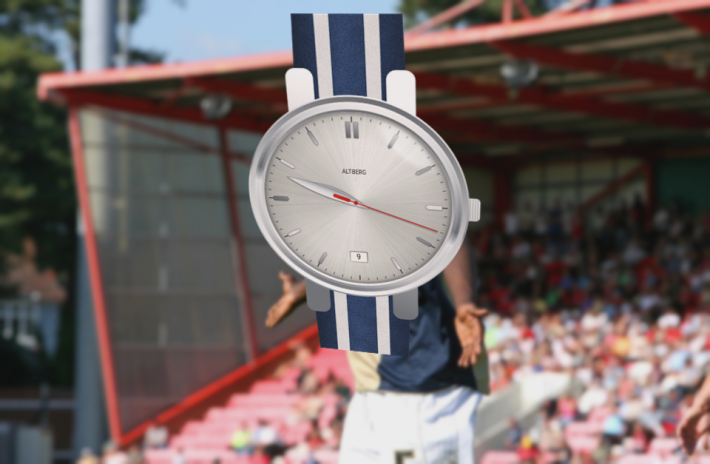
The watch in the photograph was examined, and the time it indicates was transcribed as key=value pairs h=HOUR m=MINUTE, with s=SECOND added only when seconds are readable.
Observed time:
h=9 m=48 s=18
